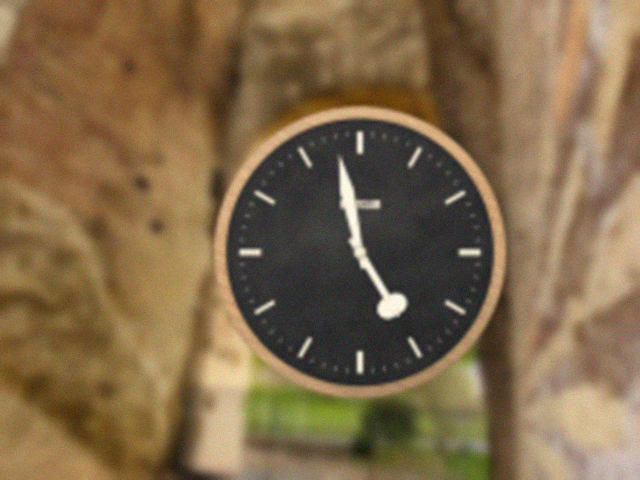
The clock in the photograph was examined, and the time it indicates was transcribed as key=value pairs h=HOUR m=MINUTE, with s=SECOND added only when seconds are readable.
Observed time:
h=4 m=58
